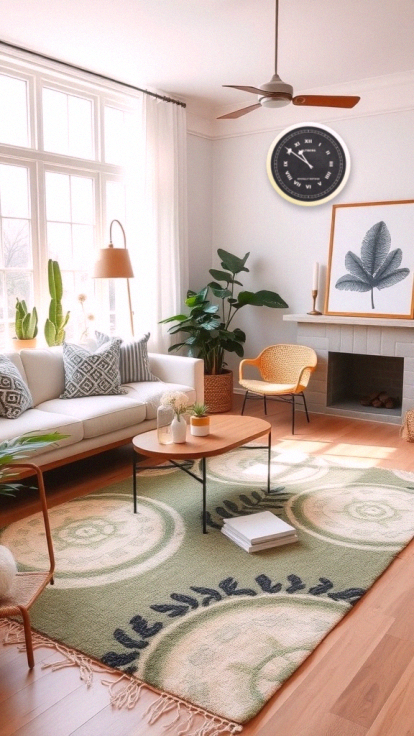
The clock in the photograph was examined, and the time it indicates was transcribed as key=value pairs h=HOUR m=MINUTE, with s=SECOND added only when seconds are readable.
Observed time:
h=10 m=51
